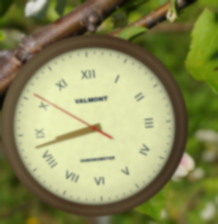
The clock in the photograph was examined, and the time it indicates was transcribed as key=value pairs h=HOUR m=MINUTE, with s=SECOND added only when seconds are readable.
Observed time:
h=8 m=42 s=51
